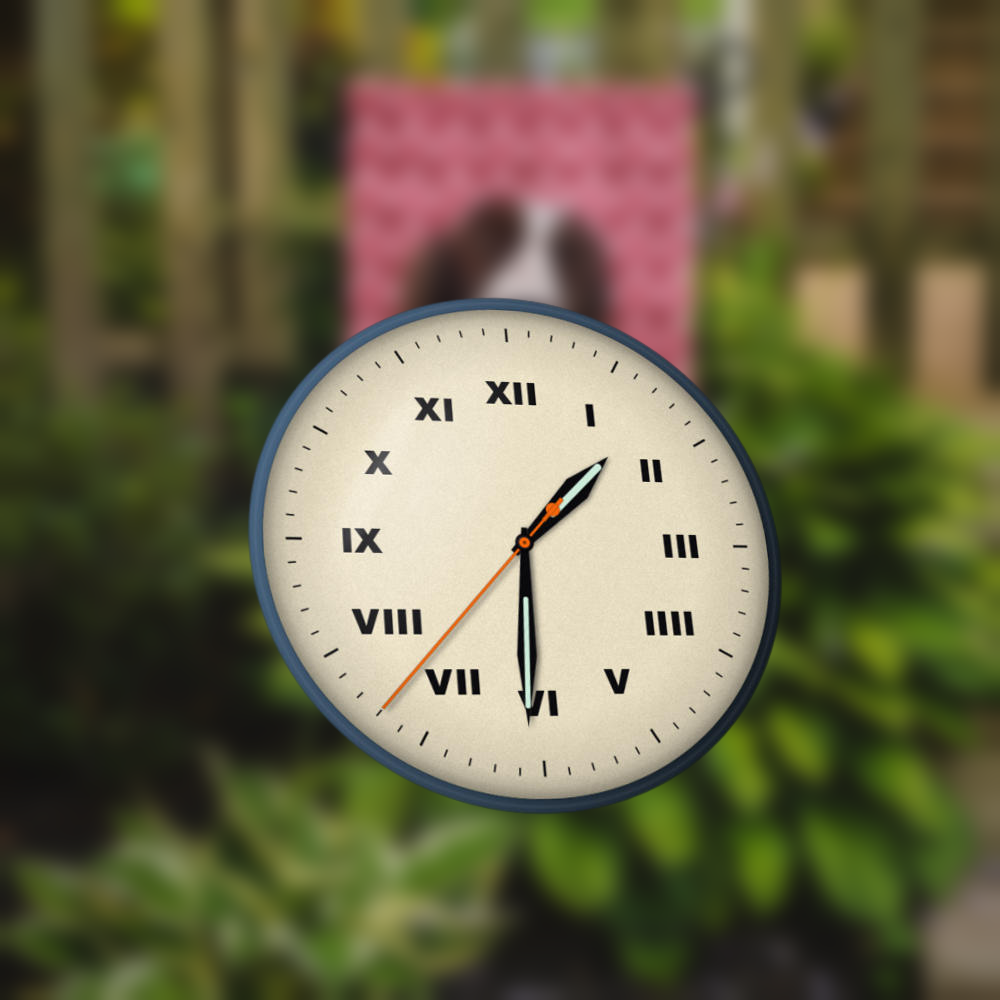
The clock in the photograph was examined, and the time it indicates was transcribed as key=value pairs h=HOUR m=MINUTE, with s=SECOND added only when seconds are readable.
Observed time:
h=1 m=30 s=37
